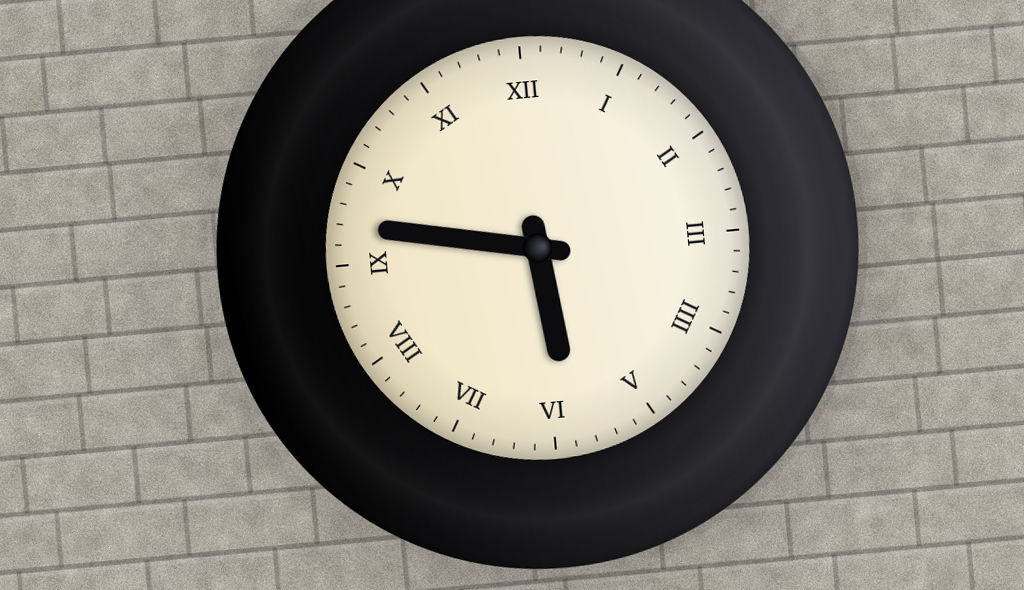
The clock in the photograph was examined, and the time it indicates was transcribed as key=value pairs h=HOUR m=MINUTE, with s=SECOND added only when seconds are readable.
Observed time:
h=5 m=47
